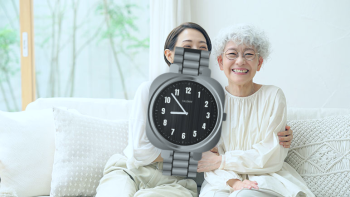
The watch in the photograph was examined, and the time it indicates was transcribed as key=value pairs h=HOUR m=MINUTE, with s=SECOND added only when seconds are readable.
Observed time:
h=8 m=53
